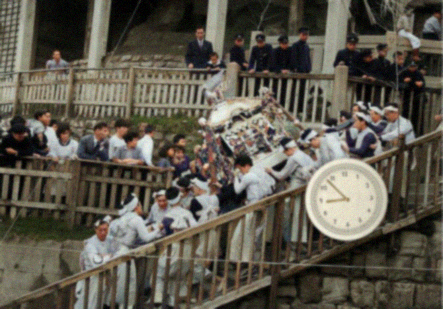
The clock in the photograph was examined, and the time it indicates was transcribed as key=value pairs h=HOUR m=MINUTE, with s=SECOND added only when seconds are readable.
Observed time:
h=8 m=53
